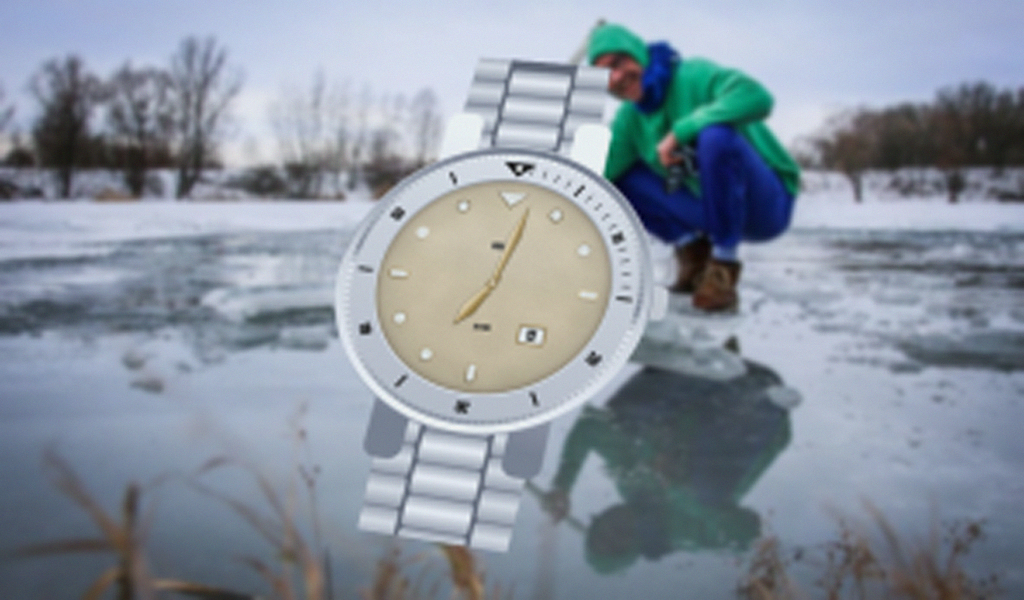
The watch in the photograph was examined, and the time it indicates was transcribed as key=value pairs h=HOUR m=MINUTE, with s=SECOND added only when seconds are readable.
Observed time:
h=7 m=2
